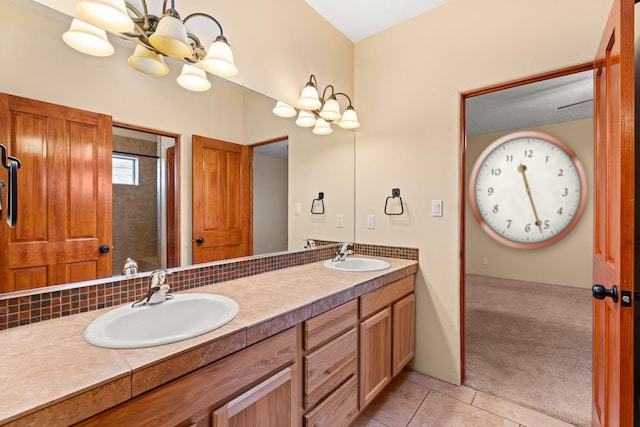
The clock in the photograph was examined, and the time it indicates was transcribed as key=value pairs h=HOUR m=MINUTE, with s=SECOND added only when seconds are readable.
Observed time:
h=11 m=27
